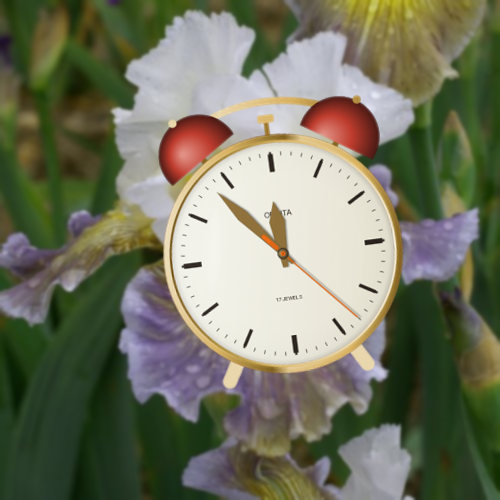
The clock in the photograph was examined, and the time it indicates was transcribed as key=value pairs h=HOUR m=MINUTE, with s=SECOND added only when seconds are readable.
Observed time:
h=11 m=53 s=23
